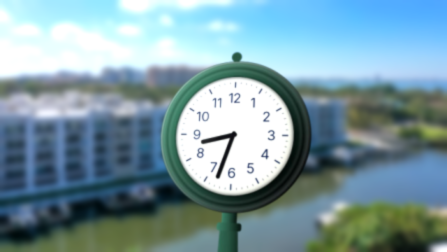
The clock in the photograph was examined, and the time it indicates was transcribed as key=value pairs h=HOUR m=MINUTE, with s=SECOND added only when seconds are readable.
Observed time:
h=8 m=33
